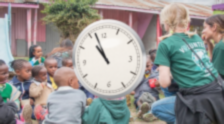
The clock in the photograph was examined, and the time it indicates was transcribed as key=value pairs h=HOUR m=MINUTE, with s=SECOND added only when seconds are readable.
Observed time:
h=10 m=57
